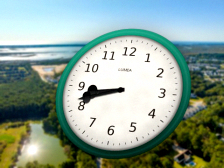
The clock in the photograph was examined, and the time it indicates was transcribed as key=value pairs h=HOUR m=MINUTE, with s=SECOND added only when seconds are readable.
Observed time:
h=8 m=42
